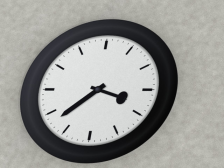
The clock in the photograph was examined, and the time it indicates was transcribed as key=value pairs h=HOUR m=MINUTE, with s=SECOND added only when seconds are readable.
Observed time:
h=3 m=38
